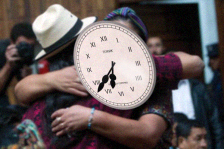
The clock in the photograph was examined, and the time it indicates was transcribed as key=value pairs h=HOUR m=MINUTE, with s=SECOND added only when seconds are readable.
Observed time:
h=6 m=38
